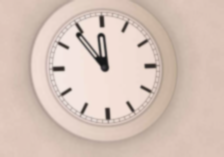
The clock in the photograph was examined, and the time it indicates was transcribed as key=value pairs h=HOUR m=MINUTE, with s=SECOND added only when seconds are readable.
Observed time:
h=11 m=54
